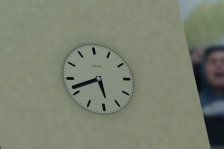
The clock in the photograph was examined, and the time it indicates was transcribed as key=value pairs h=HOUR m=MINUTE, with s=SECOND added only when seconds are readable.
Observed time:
h=5 m=42
